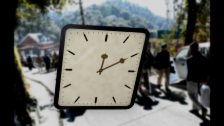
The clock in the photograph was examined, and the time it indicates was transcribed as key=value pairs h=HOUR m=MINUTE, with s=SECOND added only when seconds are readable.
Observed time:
h=12 m=10
